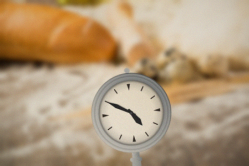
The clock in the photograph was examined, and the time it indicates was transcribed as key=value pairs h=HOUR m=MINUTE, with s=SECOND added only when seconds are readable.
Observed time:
h=4 m=50
